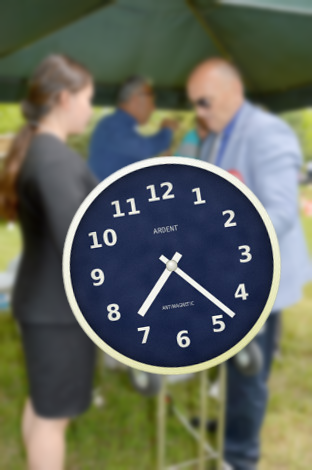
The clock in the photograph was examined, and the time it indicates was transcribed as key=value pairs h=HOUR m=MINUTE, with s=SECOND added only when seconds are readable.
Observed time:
h=7 m=23
